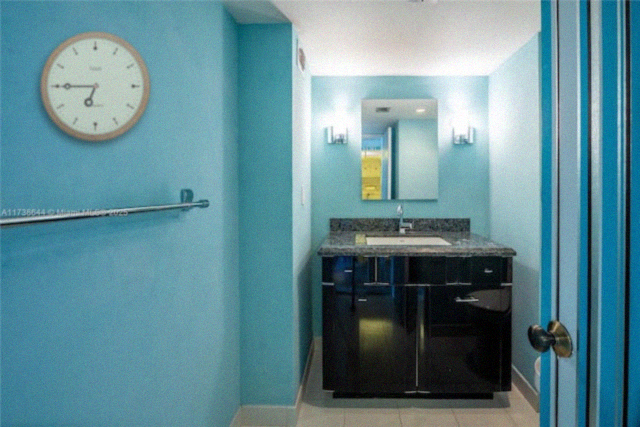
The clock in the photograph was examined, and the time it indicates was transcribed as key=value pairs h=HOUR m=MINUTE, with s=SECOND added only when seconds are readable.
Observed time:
h=6 m=45
